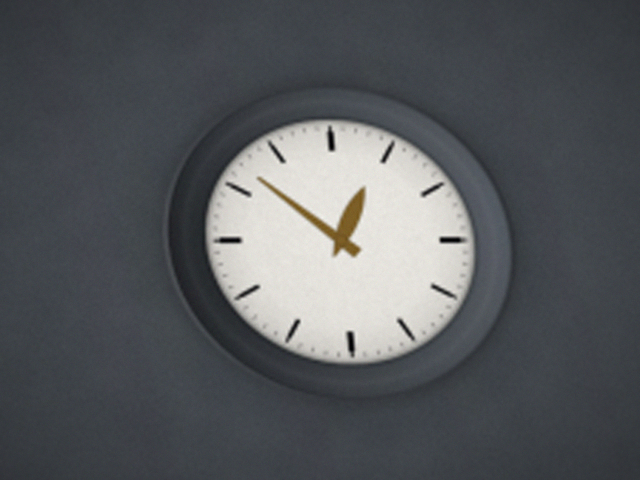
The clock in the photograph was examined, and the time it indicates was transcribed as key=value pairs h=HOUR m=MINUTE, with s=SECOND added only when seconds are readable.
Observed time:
h=12 m=52
